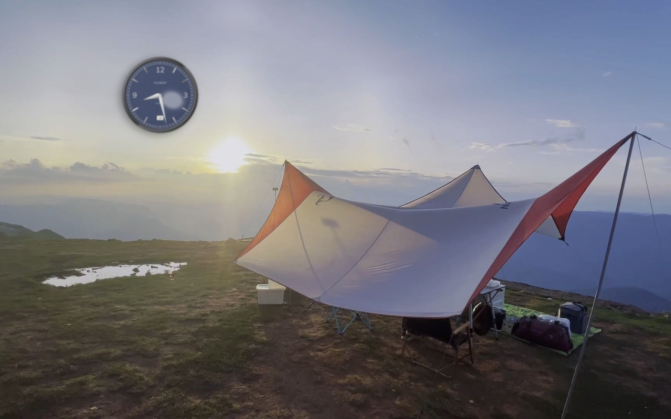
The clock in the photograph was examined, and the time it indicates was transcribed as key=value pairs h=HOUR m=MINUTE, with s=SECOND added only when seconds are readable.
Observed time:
h=8 m=28
